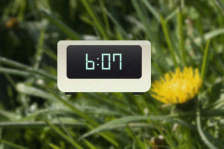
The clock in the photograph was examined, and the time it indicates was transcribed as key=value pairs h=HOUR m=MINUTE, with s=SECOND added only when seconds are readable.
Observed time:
h=6 m=7
